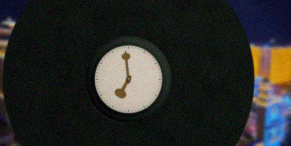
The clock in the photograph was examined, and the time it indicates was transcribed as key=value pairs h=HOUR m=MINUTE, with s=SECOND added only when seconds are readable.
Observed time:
h=6 m=59
